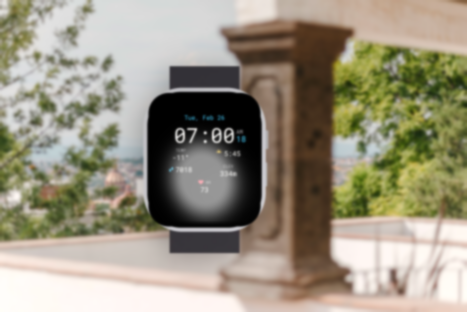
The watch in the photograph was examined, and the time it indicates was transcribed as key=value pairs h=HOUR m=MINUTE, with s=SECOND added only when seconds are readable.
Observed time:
h=7 m=0
